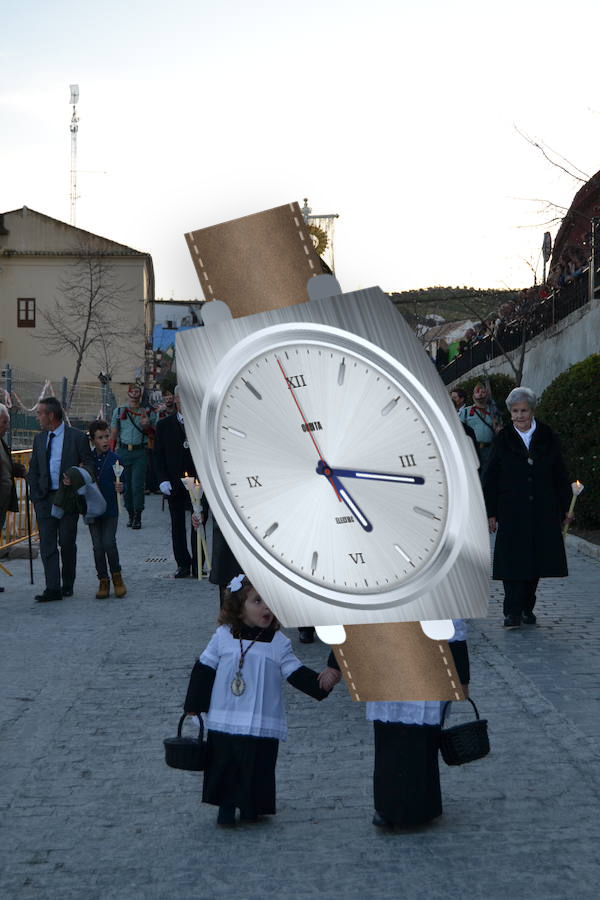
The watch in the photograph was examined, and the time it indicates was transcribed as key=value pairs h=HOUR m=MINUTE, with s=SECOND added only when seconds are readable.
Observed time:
h=5 m=16 s=59
